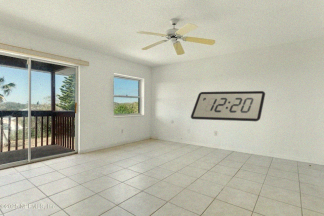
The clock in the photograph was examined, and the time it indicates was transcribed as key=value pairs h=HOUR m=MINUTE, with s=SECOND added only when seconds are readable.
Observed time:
h=12 m=20
